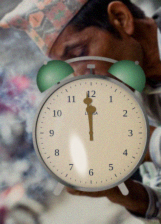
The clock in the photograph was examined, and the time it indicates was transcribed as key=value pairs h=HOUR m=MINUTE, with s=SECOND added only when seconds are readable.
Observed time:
h=11 m=59
